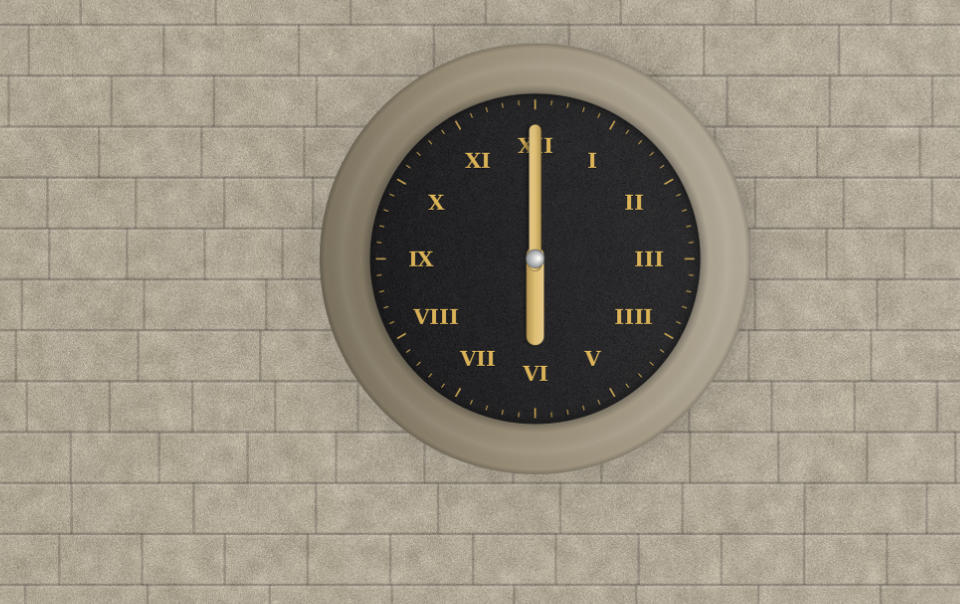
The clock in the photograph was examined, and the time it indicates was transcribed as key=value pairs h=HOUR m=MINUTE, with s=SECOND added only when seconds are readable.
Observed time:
h=6 m=0
